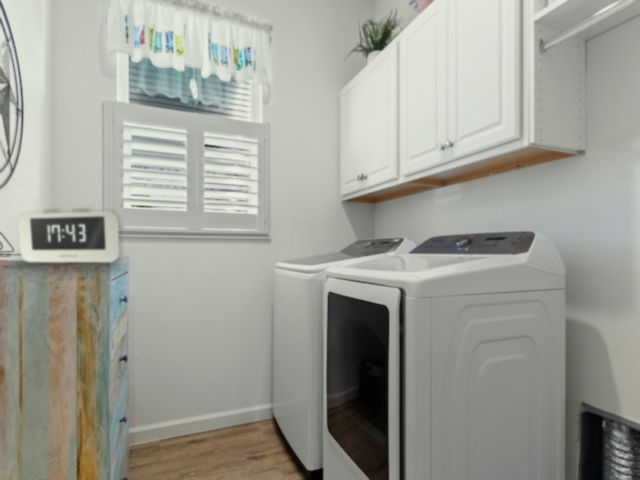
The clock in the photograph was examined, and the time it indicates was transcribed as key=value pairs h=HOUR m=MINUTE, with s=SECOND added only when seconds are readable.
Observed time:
h=17 m=43
